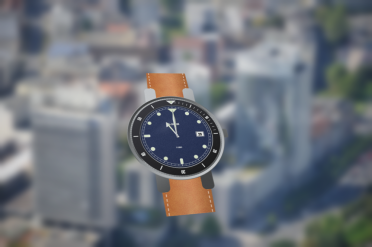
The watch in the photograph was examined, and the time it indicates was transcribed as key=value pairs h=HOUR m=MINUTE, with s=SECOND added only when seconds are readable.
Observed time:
h=11 m=0
